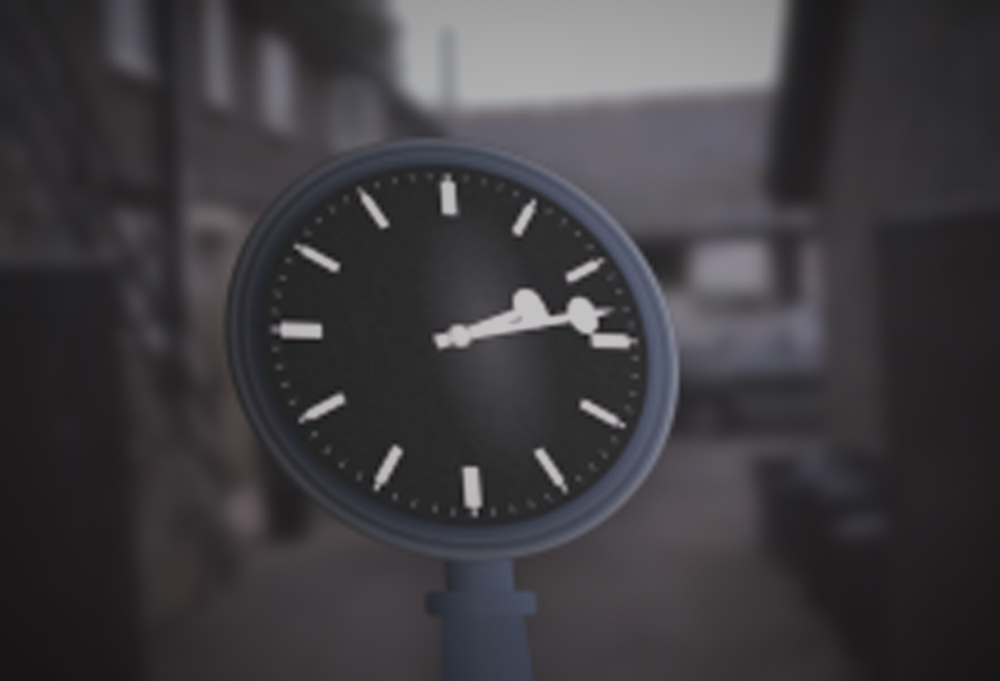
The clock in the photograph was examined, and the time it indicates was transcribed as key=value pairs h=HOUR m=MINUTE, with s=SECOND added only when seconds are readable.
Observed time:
h=2 m=13
